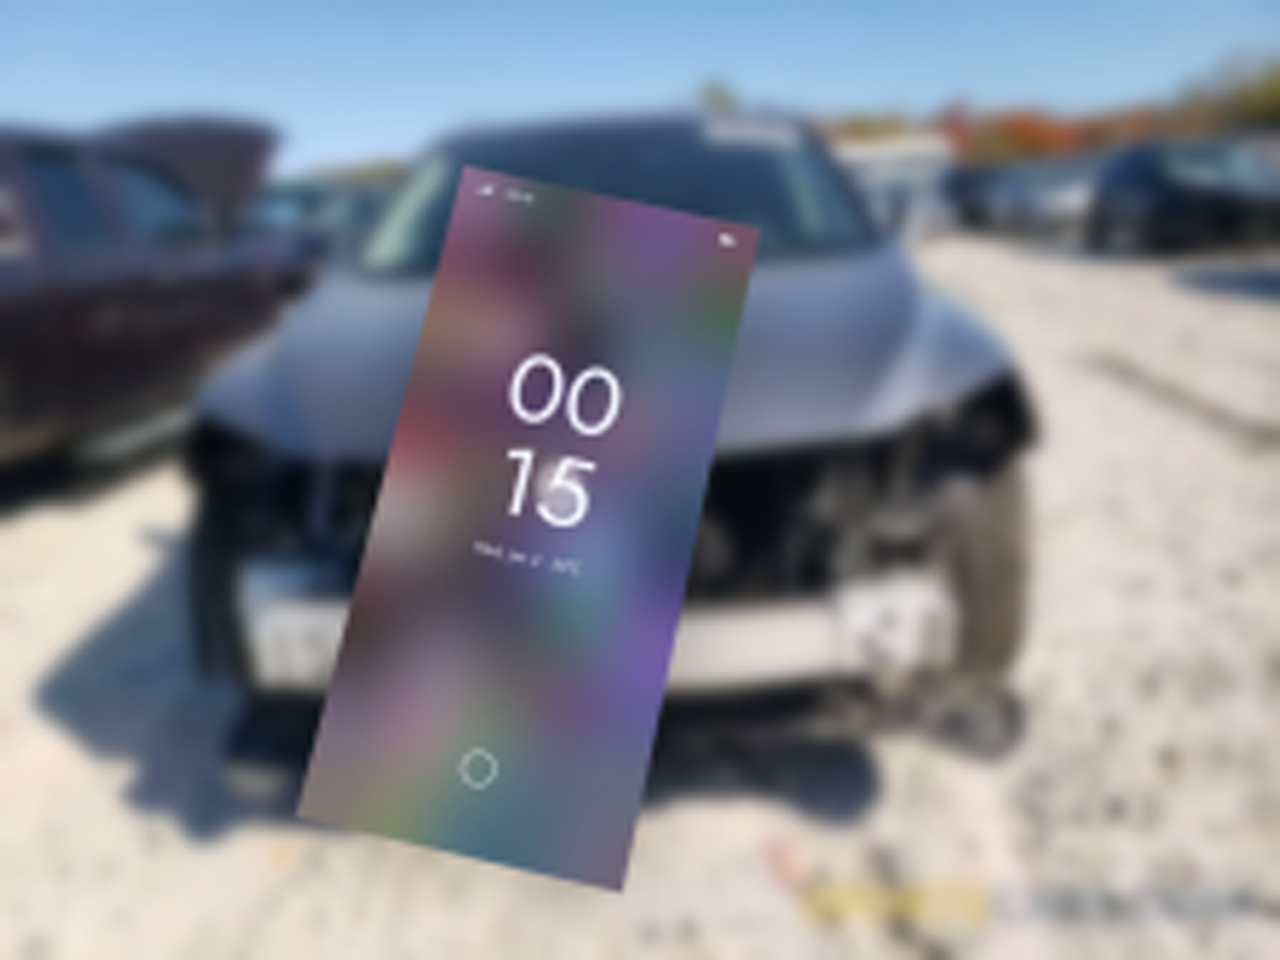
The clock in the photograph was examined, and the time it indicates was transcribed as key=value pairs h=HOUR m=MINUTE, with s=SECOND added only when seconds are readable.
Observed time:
h=0 m=15
